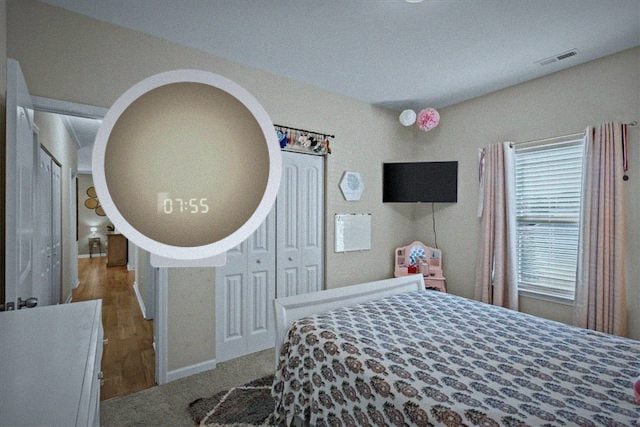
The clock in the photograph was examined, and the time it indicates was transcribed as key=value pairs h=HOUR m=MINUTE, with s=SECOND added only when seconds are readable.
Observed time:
h=7 m=55
